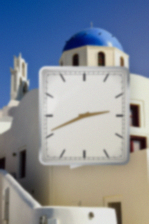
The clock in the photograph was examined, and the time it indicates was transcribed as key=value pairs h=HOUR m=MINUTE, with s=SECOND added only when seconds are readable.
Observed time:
h=2 m=41
